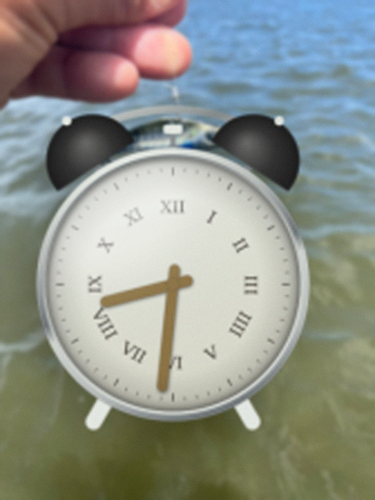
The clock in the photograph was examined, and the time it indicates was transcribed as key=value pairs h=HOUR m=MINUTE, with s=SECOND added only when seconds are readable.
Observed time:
h=8 m=31
